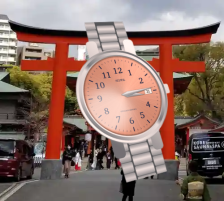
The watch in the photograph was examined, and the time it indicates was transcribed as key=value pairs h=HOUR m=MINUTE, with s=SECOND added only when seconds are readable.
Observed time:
h=3 m=14
